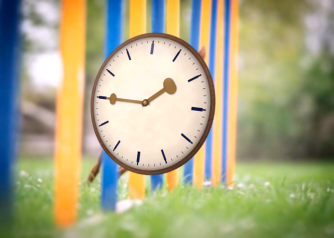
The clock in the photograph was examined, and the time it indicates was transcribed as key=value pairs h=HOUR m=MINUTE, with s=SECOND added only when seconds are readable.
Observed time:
h=1 m=45
